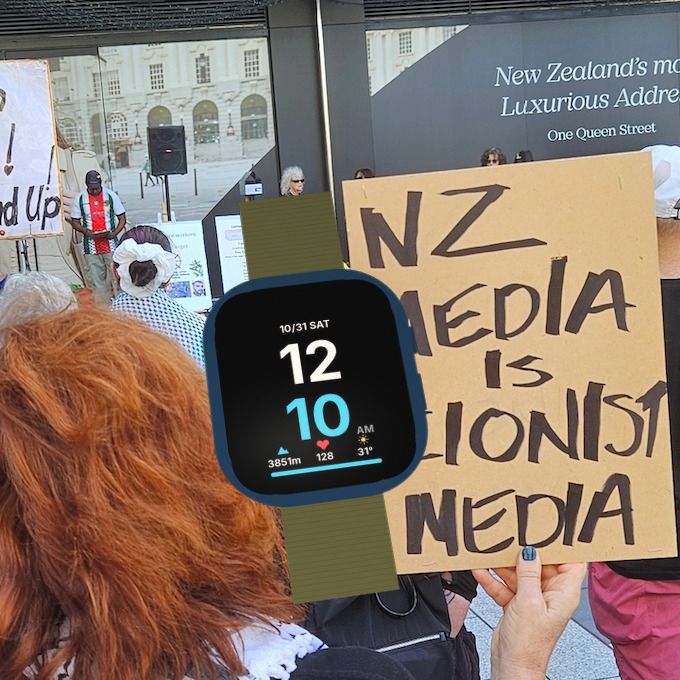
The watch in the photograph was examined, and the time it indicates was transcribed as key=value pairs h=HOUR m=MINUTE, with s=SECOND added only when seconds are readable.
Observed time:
h=12 m=10
